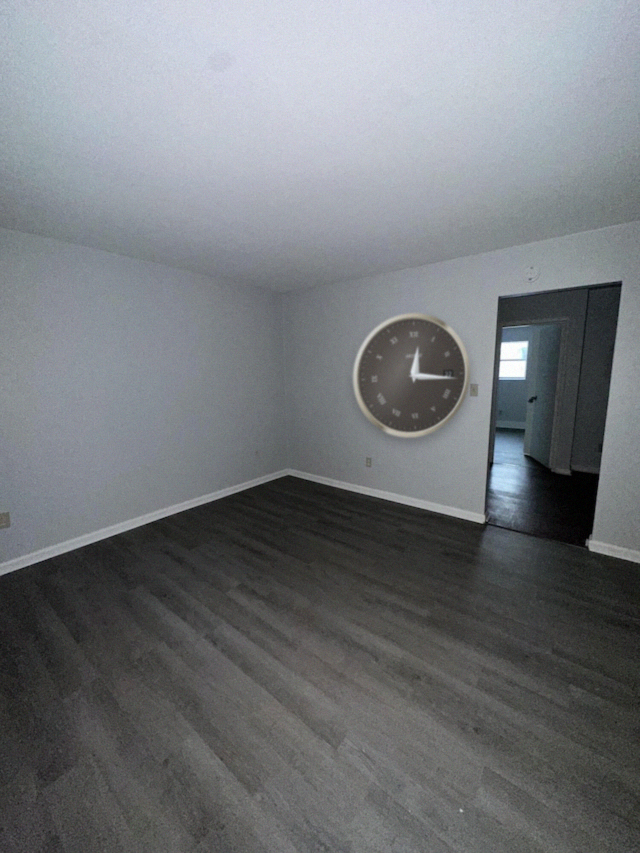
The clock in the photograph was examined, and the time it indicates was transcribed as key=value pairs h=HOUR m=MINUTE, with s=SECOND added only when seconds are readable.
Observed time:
h=12 m=16
